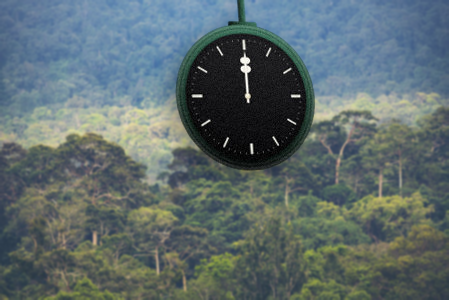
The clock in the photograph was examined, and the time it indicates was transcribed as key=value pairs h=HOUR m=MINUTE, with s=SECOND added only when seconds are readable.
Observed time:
h=12 m=0
